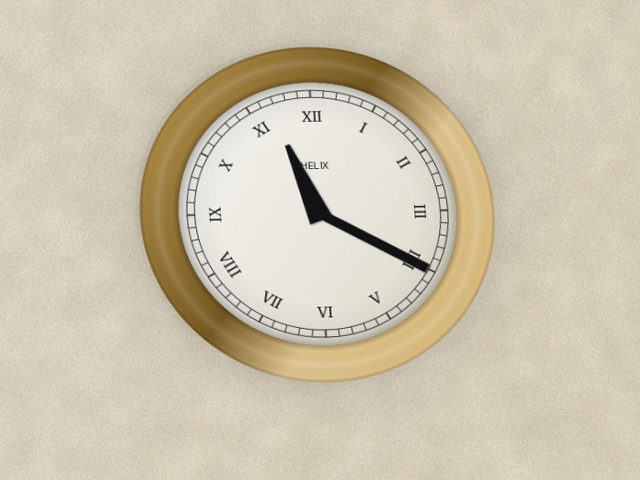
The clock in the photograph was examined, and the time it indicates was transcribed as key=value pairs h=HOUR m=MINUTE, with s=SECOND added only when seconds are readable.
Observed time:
h=11 m=20
